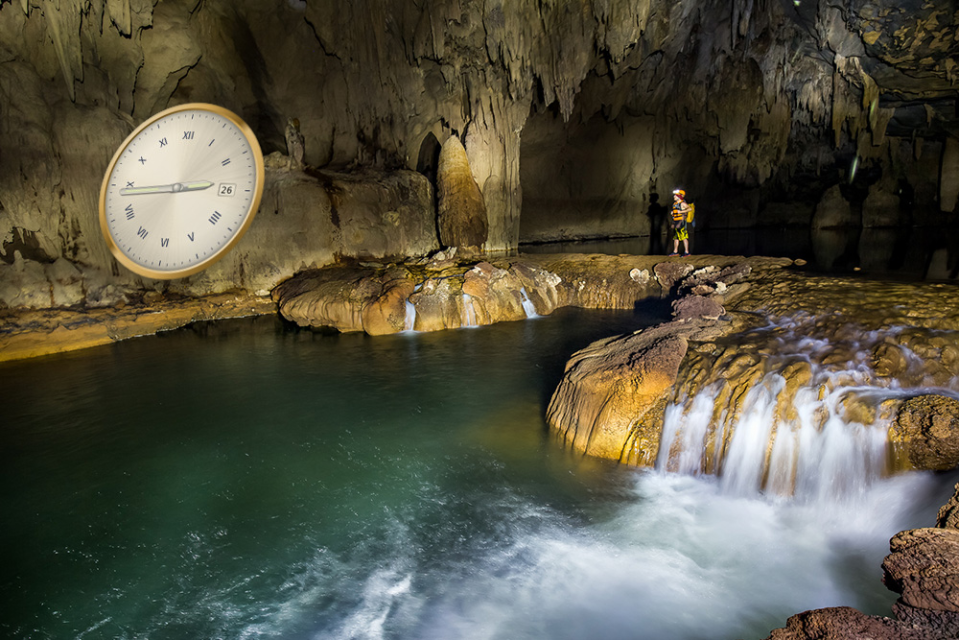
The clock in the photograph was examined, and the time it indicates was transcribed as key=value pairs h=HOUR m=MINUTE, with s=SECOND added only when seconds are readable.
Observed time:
h=2 m=44
